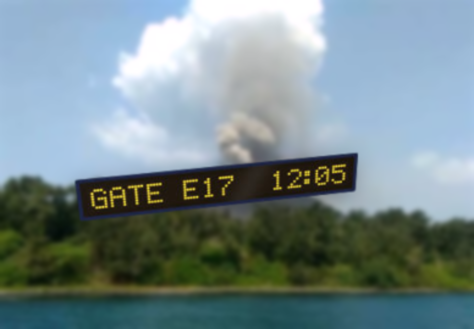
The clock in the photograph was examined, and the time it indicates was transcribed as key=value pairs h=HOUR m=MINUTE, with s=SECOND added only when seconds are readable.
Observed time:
h=12 m=5
